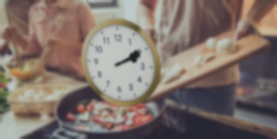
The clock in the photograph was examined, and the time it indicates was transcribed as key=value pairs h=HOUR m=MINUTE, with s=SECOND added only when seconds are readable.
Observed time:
h=2 m=10
